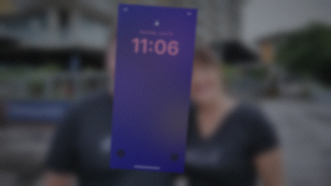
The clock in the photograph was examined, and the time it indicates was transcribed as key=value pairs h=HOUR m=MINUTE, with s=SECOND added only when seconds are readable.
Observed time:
h=11 m=6
